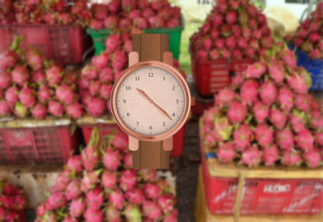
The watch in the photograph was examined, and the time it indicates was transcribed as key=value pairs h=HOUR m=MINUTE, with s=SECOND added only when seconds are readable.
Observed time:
h=10 m=22
